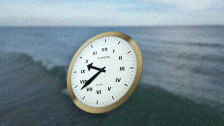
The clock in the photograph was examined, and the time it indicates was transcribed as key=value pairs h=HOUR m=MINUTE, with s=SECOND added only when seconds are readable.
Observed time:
h=9 m=38
